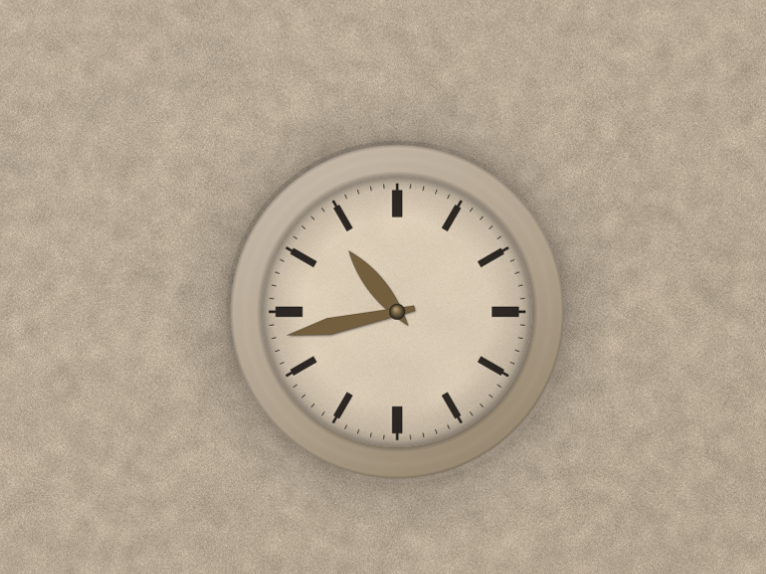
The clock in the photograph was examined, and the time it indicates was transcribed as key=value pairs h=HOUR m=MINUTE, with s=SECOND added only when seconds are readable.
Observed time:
h=10 m=43
